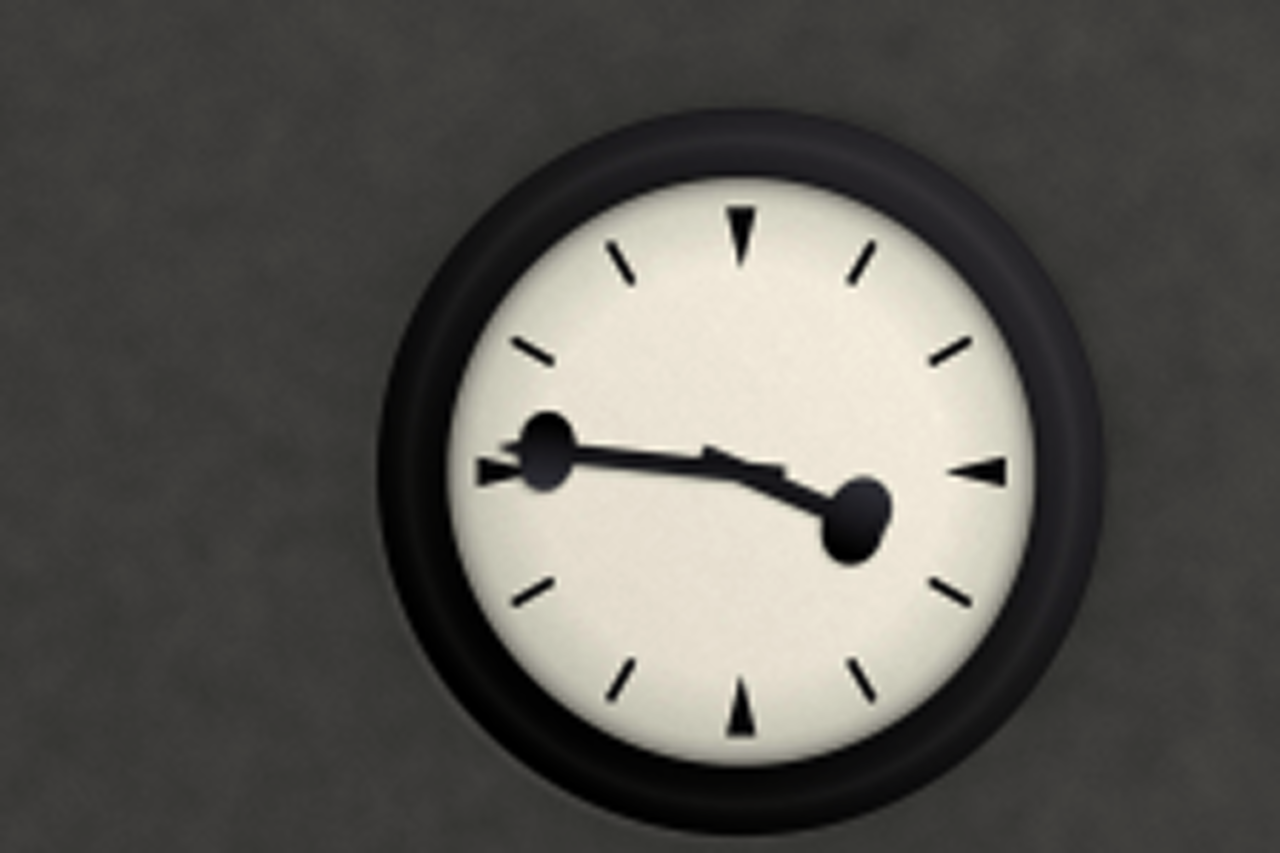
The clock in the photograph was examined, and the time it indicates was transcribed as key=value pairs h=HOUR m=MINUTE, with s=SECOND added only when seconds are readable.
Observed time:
h=3 m=46
